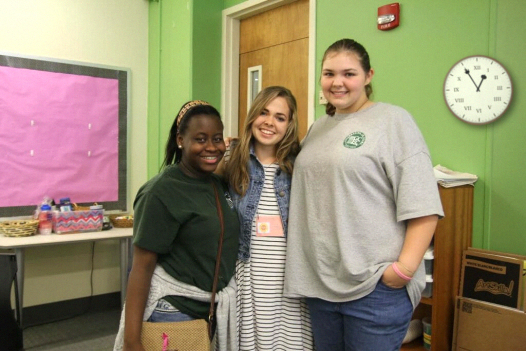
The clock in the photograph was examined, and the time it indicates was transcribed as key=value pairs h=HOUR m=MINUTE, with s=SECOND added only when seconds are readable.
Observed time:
h=12 m=55
